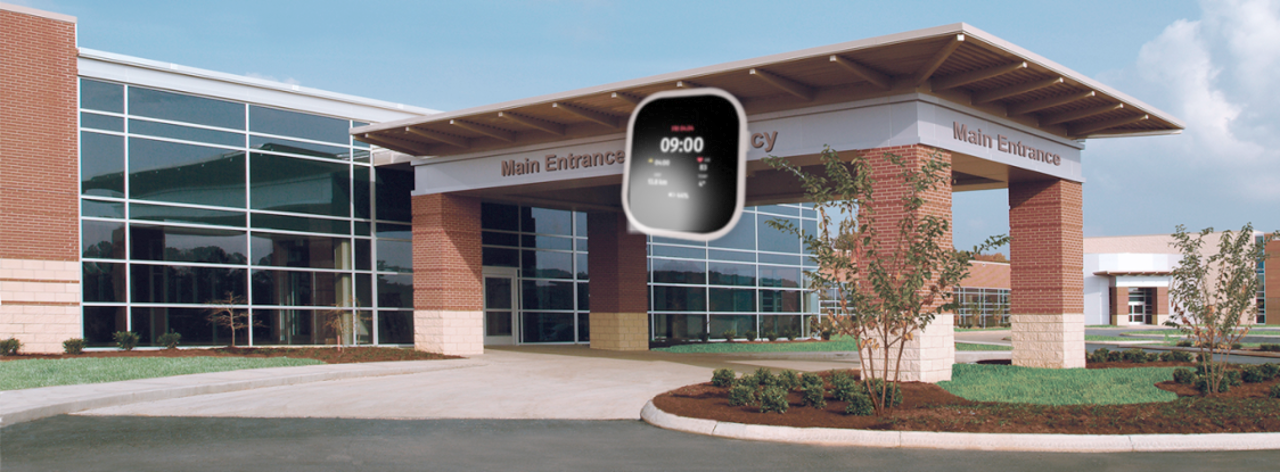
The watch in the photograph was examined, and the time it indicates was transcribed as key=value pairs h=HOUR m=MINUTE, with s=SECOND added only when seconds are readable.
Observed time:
h=9 m=0
